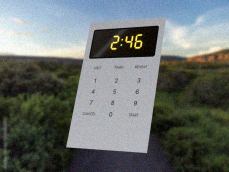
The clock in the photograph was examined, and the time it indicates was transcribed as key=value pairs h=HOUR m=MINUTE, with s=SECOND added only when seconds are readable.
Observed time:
h=2 m=46
